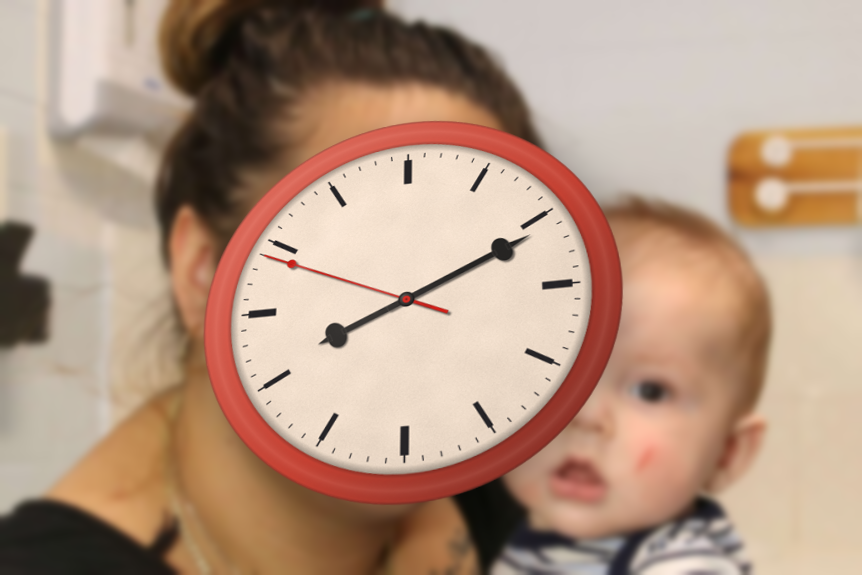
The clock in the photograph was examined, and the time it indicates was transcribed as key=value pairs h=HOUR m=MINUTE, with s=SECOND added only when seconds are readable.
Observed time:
h=8 m=10 s=49
